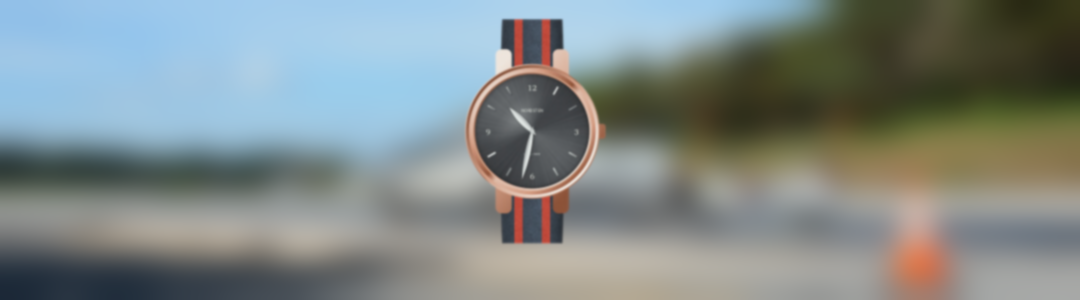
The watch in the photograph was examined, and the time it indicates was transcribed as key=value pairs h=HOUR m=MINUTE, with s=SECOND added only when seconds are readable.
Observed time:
h=10 m=32
